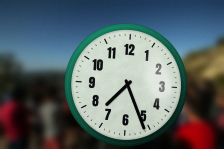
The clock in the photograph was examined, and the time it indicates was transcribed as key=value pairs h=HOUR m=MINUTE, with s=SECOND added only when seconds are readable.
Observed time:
h=7 m=26
